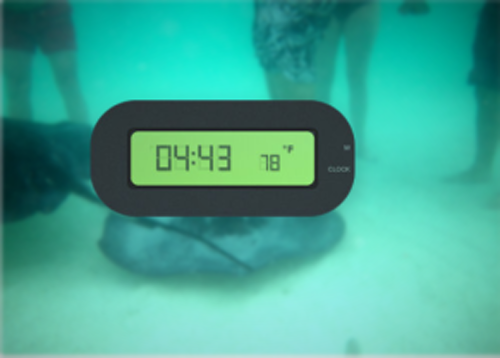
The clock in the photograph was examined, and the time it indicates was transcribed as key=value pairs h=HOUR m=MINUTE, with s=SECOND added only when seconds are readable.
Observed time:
h=4 m=43
